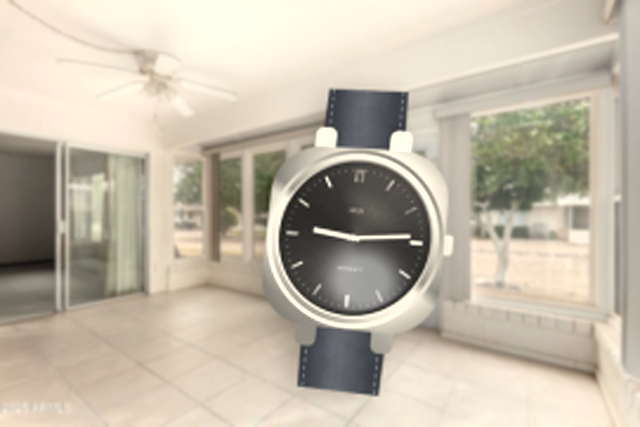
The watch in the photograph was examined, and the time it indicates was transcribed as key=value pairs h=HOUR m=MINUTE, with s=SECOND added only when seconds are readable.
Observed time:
h=9 m=14
